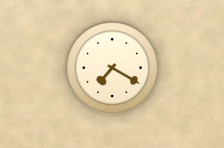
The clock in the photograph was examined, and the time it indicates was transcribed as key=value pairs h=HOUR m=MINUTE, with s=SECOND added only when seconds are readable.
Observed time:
h=7 m=20
